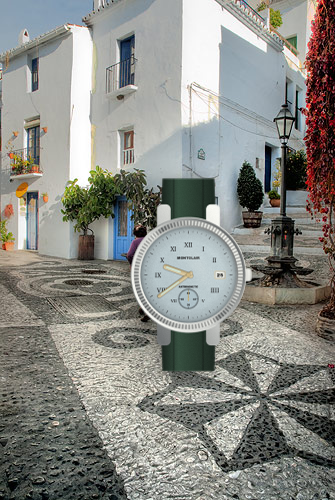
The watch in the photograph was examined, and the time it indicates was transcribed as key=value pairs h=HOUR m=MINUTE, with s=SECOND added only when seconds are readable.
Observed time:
h=9 m=39
